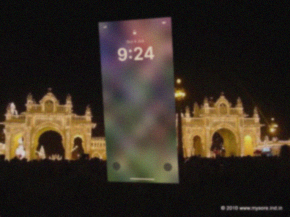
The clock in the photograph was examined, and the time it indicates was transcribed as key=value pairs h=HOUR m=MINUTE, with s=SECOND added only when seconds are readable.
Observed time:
h=9 m=24
